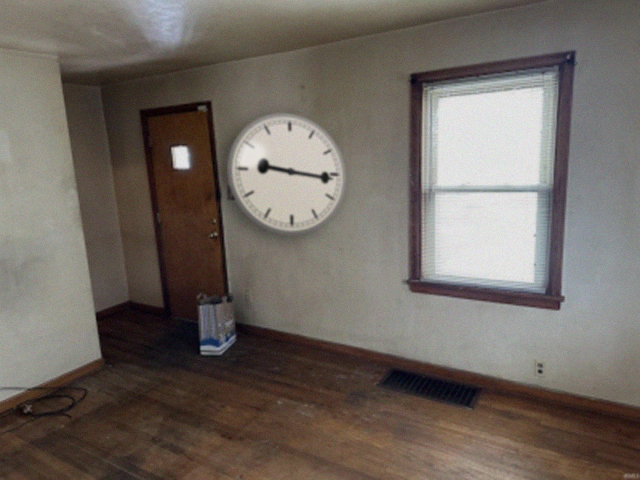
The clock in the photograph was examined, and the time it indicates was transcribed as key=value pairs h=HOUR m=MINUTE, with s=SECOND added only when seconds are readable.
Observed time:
h=9 m=16
